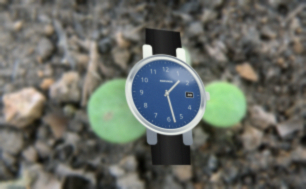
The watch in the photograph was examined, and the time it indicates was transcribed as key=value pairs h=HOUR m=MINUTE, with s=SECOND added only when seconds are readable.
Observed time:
h=1 m=28
